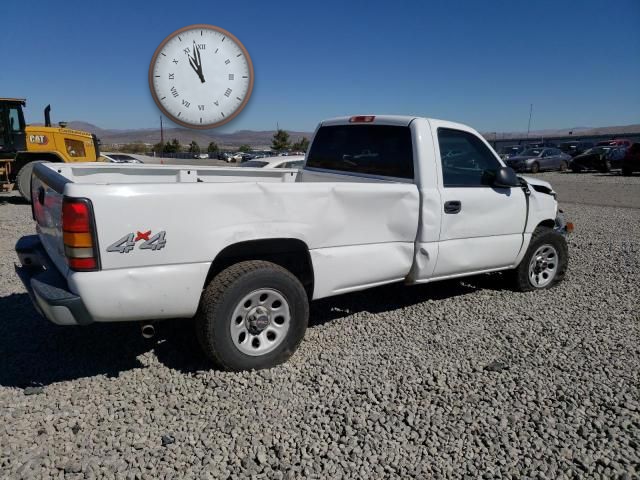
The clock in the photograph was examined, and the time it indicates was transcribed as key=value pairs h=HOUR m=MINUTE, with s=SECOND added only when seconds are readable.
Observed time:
h=10 m=58
